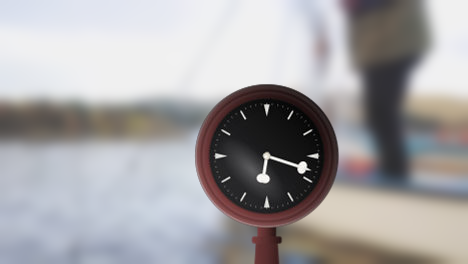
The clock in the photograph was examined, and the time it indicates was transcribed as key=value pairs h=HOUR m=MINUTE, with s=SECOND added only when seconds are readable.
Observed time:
h=6 m=18
